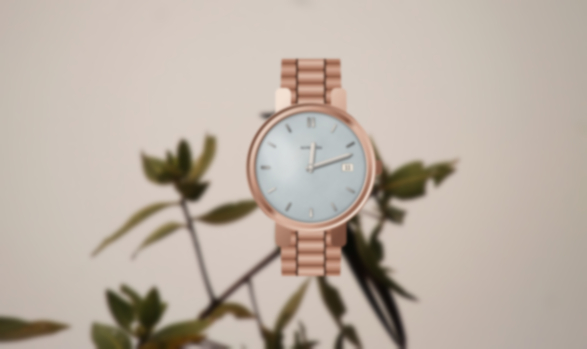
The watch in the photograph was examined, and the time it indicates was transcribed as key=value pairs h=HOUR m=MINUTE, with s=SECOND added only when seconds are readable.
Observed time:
h=12 m=12
